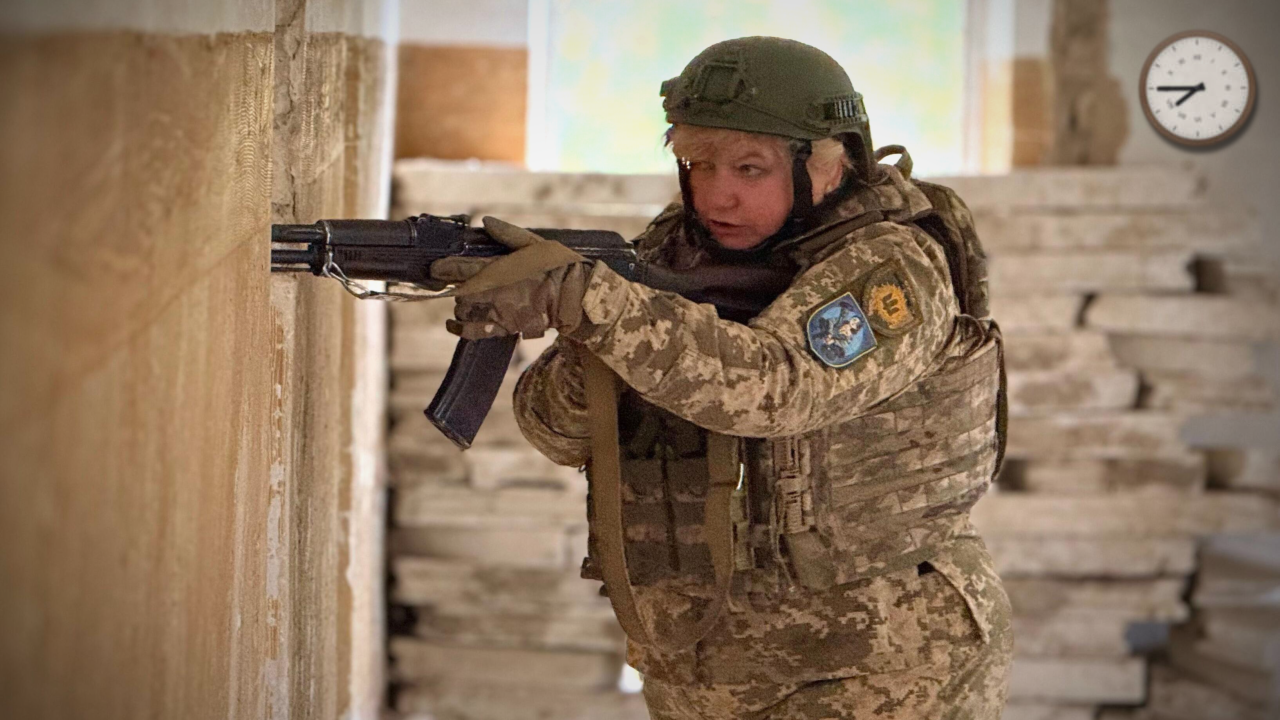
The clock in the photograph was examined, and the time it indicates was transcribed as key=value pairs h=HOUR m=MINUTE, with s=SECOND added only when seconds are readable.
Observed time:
h=7 m=45
